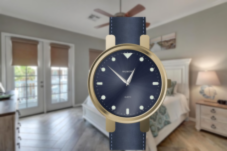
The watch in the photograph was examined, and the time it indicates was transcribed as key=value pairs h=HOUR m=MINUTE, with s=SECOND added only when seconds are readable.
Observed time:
h=12 m=52
